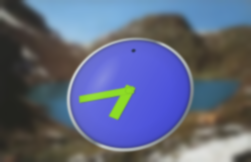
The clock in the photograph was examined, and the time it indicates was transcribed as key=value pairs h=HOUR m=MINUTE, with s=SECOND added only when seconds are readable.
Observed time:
h=6 m=43
